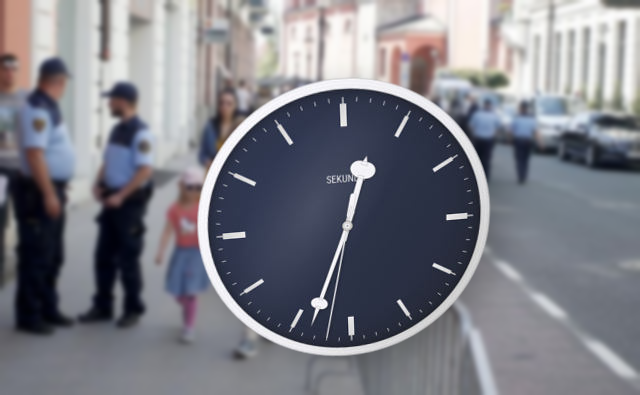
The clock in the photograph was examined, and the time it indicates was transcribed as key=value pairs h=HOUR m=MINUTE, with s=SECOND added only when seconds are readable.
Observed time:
h=12 m=33 s=32
